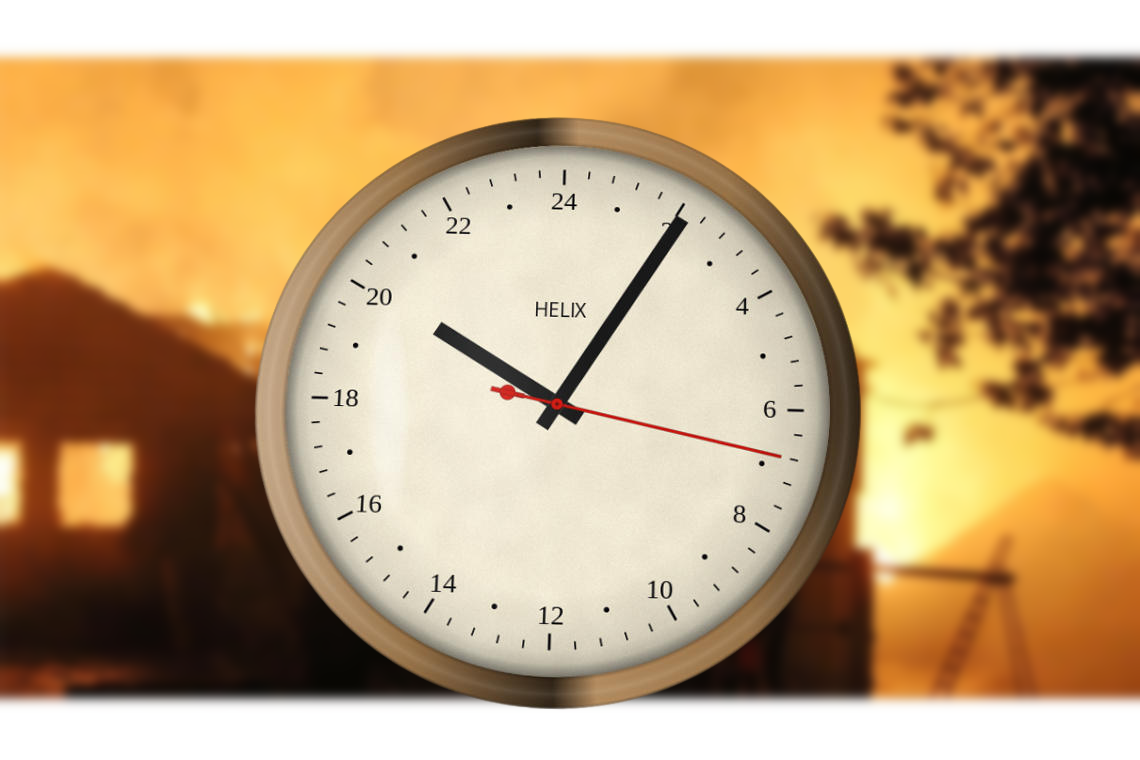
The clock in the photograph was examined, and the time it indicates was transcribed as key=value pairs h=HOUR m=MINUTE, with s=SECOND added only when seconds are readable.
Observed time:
h=20 m=5 s=17
